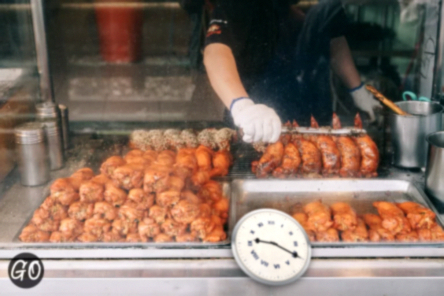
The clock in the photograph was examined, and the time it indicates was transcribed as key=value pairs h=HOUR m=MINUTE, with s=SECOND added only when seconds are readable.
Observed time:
h=9 m=20
